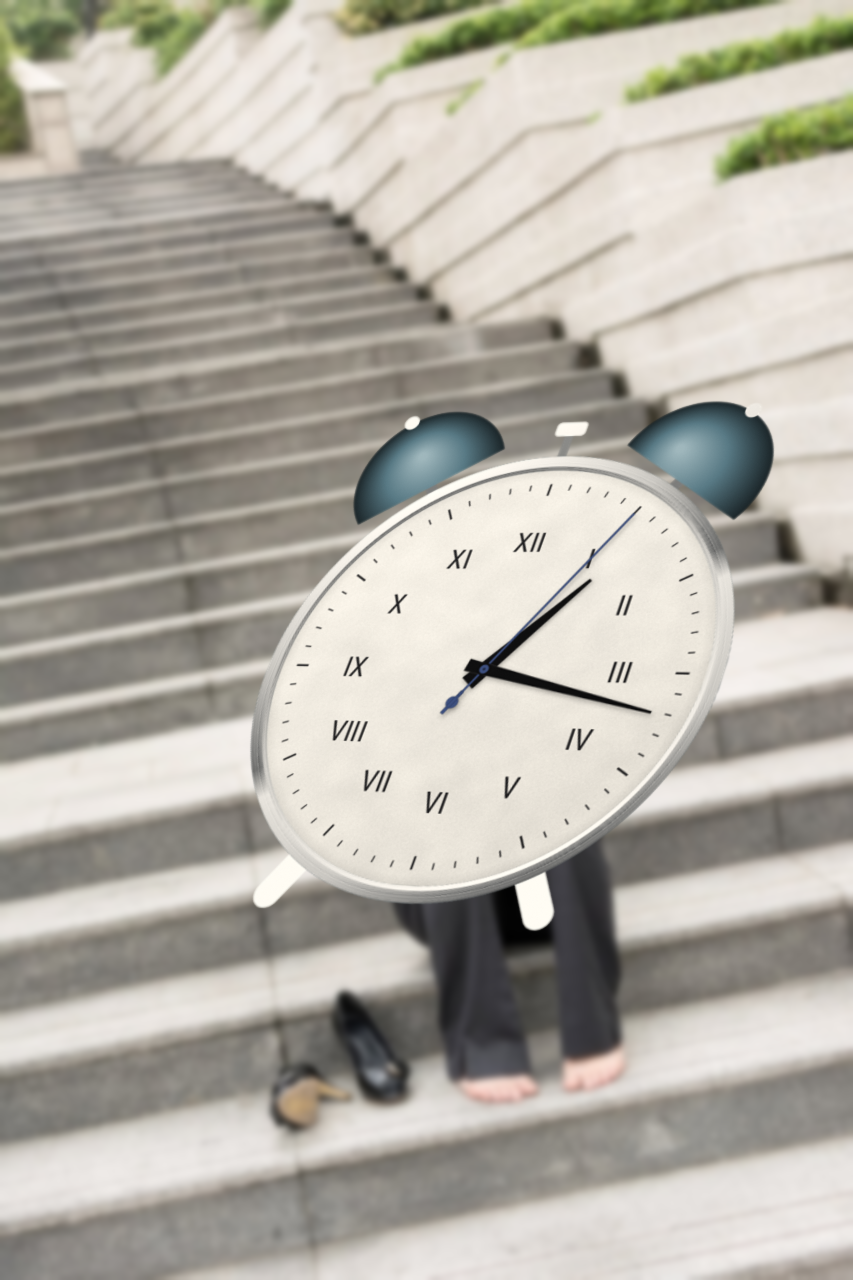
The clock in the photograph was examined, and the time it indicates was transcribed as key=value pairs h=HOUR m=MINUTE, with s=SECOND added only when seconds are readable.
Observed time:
h=1 m=17 s=5
